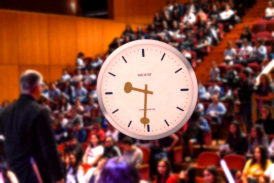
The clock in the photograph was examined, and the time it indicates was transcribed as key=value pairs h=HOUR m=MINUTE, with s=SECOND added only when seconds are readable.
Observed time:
h=9 m=31
